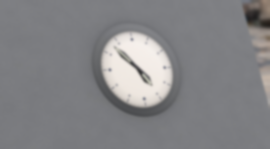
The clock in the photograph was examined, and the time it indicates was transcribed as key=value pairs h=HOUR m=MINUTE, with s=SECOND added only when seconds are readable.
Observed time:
h=4 m=53
